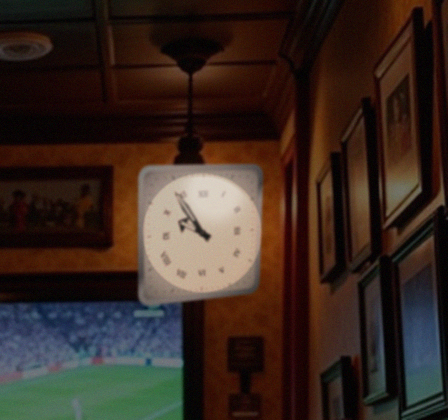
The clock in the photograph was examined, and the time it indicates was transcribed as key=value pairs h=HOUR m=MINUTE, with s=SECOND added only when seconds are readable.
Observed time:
h=9 m=54
